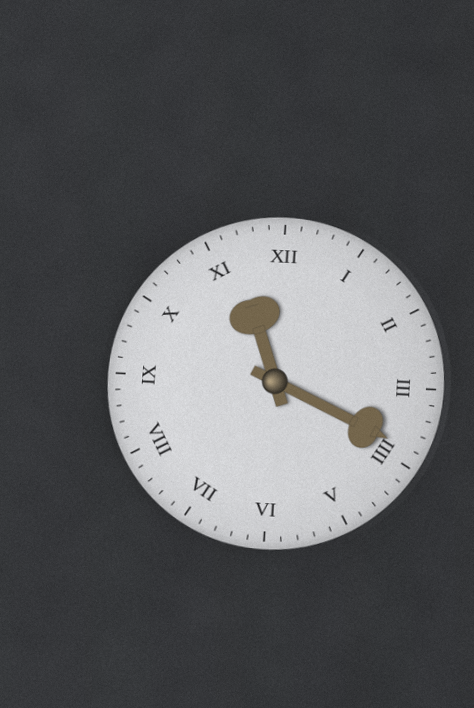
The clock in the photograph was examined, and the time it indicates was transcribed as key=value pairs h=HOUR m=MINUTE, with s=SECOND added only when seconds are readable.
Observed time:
h=11 m=19
